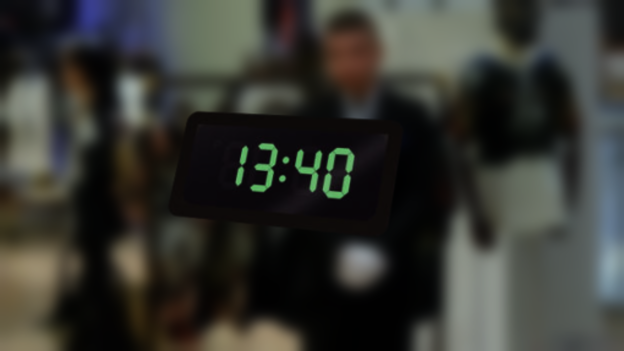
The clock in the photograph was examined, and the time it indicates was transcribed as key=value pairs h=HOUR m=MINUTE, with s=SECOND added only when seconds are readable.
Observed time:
h=13 m=40
